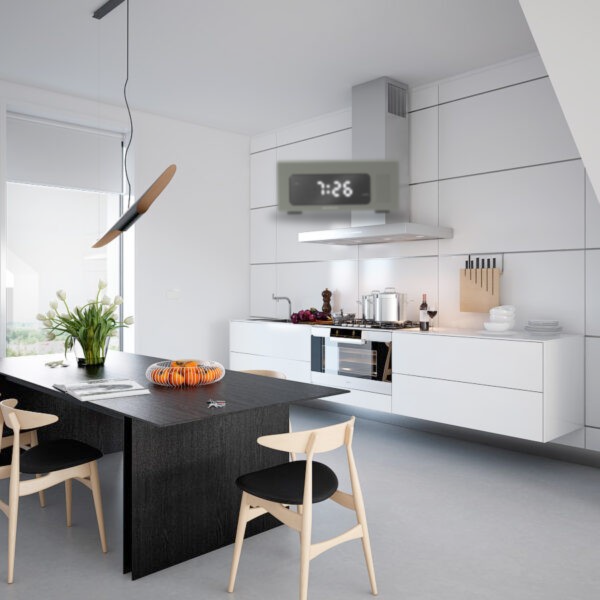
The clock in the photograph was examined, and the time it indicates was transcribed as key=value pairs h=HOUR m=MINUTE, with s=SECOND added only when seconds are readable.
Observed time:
h=7 m=26
